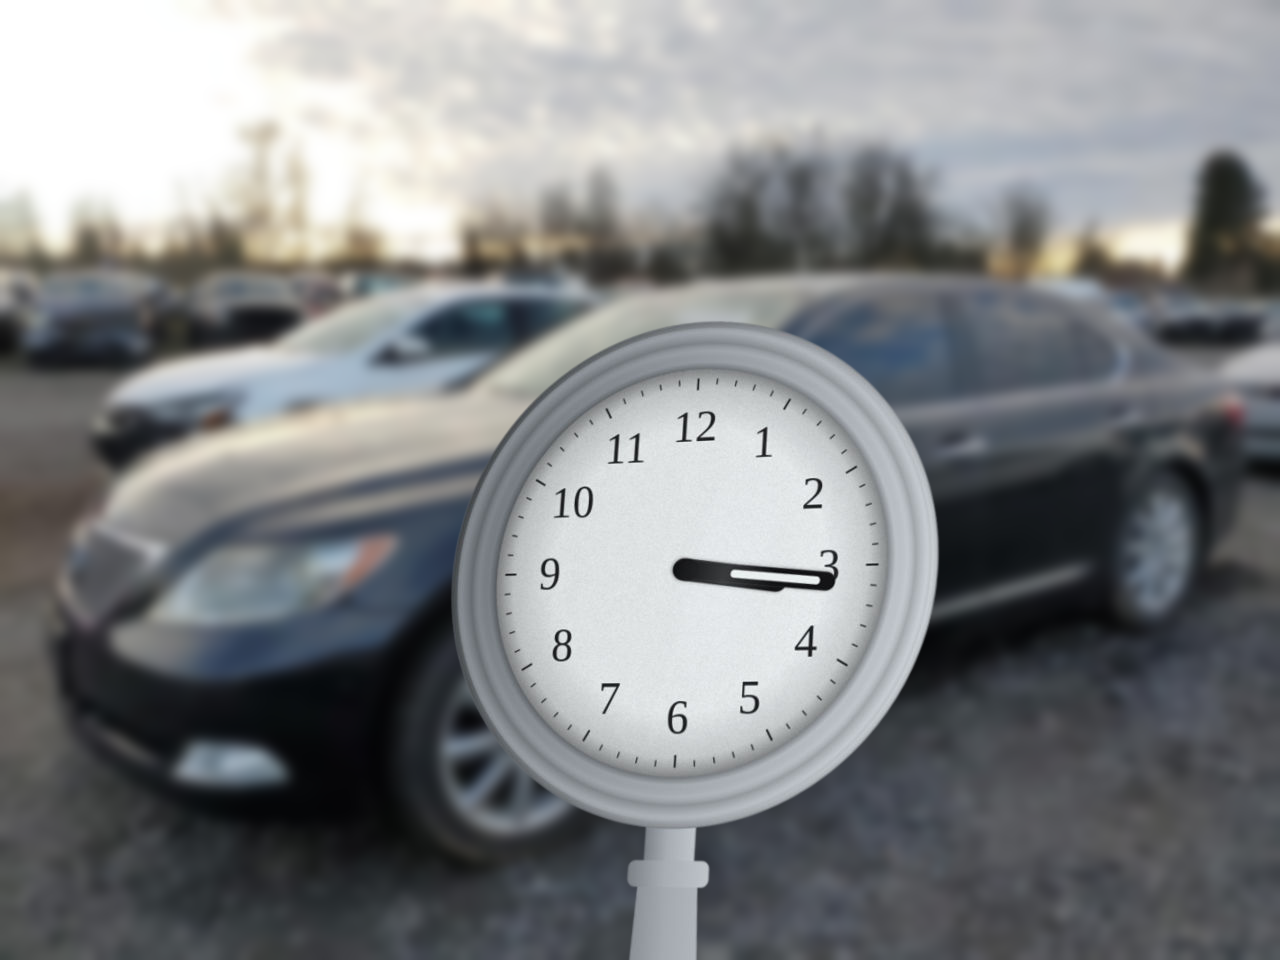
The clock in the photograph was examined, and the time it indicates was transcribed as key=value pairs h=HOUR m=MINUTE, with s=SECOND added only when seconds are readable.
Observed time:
h=3 m=16
